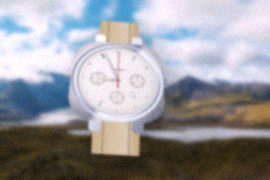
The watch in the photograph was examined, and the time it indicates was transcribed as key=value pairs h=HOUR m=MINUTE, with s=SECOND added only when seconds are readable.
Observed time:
h=8 m=56
